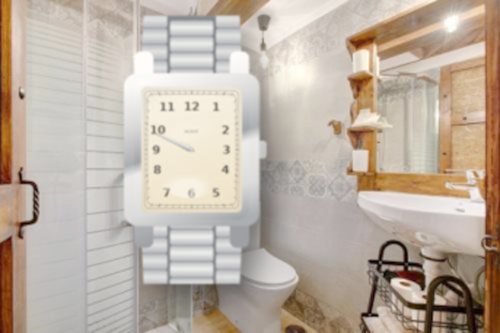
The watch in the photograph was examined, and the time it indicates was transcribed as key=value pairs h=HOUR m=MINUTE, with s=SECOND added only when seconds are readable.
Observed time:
h=9 m=49
